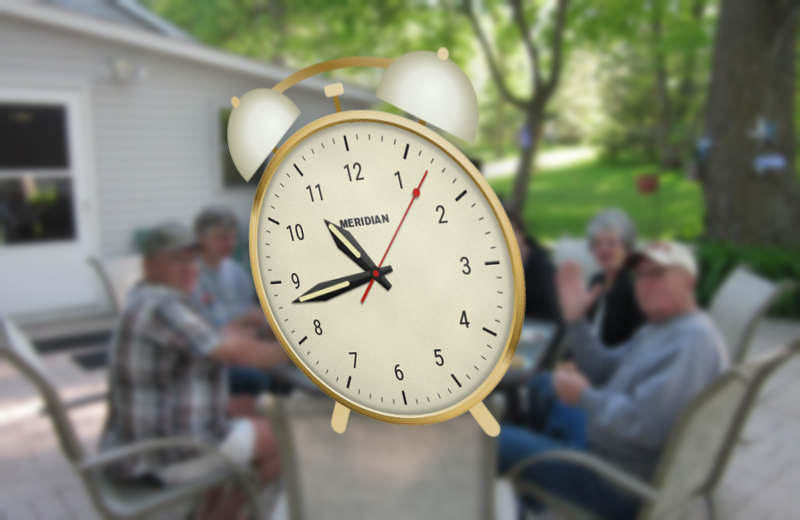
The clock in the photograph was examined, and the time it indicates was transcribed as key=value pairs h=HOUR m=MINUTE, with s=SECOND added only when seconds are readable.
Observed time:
h=10 m=43 s=7
